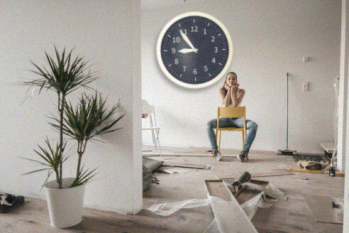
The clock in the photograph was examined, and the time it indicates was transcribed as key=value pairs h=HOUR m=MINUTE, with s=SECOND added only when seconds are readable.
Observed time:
h=8 m=54
